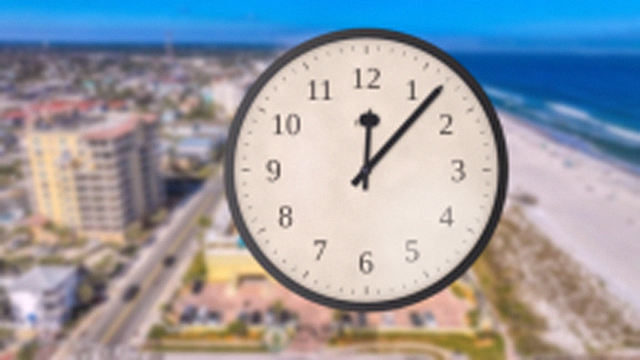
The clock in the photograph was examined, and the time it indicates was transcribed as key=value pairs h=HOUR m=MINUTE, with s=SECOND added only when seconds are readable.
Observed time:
h=12 m=7
